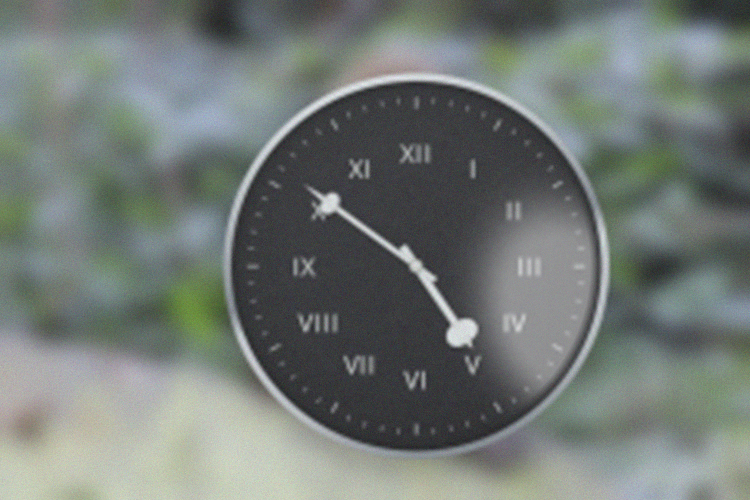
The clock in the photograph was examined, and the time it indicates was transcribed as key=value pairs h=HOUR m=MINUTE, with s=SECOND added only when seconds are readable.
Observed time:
h=4 m=51
